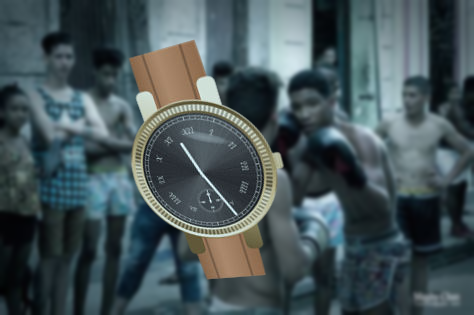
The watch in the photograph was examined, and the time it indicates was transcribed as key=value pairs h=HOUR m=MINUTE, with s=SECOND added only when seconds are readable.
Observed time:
h=11 m=26
